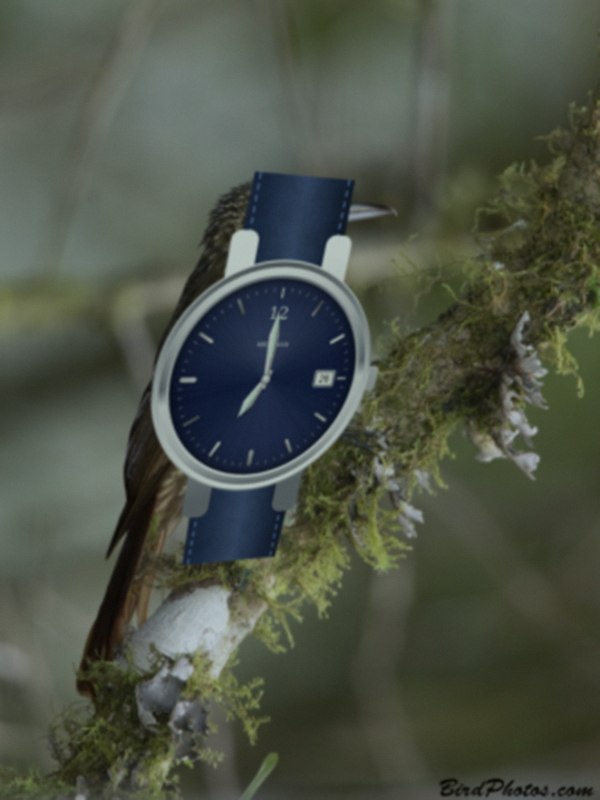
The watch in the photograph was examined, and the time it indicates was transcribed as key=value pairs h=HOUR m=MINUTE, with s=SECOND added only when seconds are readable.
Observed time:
h=7 m=0
